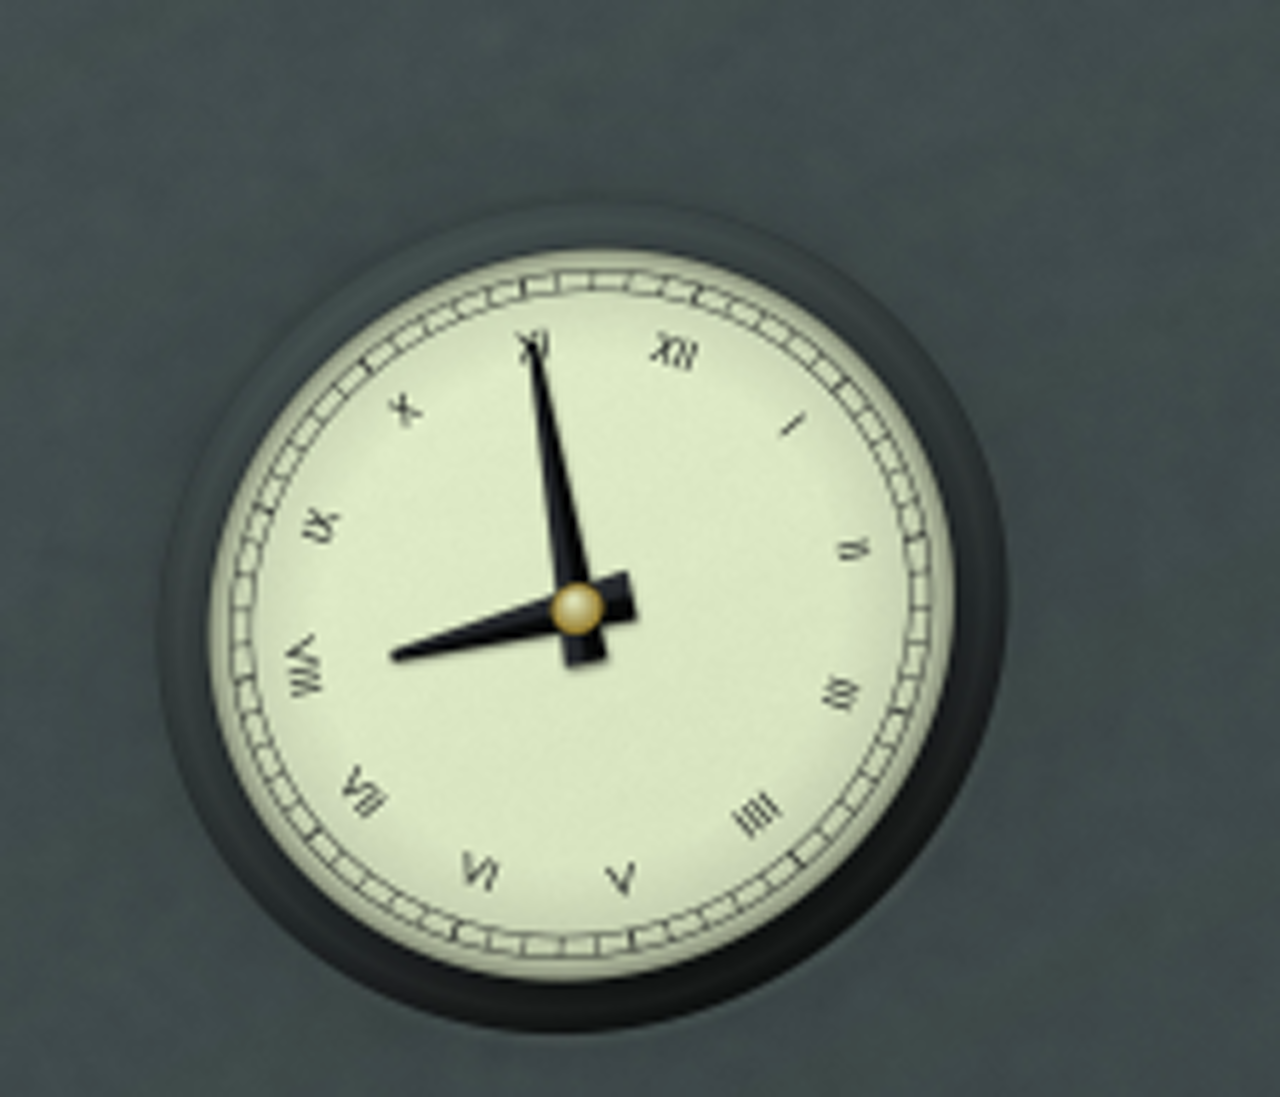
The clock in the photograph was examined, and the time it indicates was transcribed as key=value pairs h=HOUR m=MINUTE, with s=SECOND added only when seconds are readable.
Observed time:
h=7 m=55
